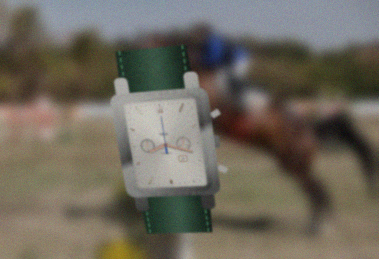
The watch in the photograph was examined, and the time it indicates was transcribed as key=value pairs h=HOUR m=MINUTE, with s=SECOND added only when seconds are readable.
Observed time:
h=8 m=18
